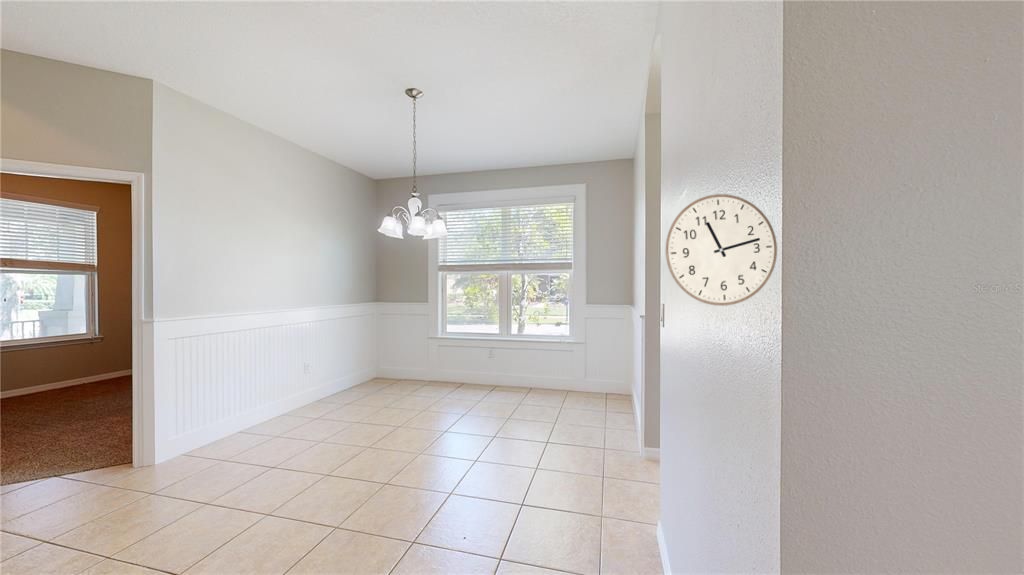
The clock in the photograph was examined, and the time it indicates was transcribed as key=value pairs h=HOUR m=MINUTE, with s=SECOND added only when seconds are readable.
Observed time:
h=11 m=13
